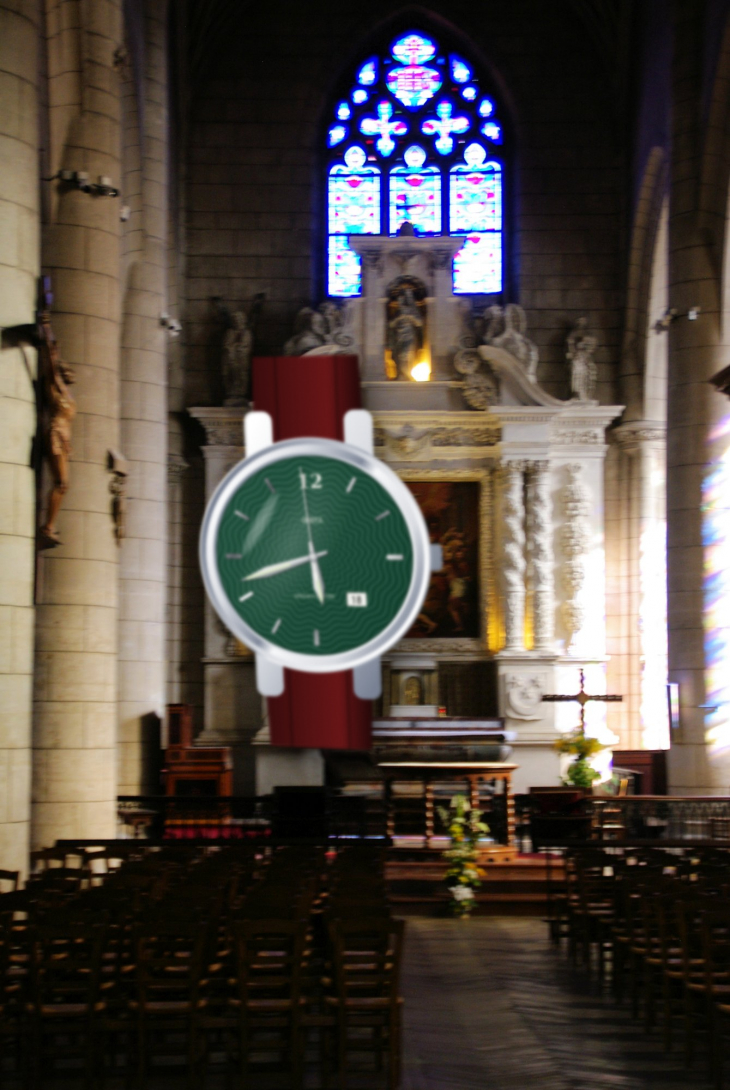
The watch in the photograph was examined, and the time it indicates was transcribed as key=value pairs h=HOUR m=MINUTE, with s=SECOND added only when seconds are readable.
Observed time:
h=5 m=41 s=59
